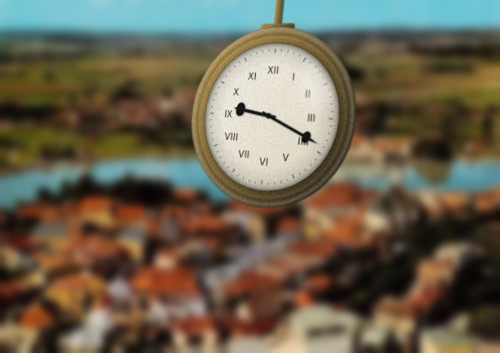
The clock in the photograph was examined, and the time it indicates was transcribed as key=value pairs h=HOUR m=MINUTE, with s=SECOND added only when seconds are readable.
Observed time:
h=9 m=19
